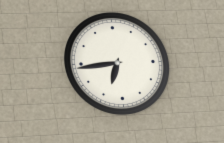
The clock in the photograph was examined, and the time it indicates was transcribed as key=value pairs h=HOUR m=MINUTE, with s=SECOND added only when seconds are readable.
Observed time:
h=6 m=44
